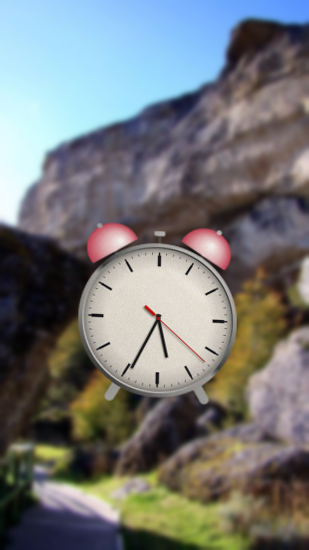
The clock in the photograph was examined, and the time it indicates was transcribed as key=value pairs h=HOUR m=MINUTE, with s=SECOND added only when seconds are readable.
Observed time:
h=5 m=34 s=22
